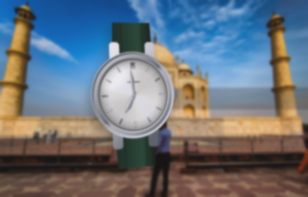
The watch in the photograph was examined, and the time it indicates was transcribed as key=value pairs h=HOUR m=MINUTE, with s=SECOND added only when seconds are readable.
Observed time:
h=6 m=59
